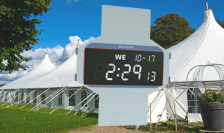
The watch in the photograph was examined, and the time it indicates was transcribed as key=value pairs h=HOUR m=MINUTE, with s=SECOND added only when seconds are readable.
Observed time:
h=2 m=29 s=13
